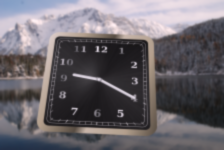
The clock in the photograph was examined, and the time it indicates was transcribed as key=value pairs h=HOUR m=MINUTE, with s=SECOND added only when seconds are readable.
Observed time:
h=9 m=20
